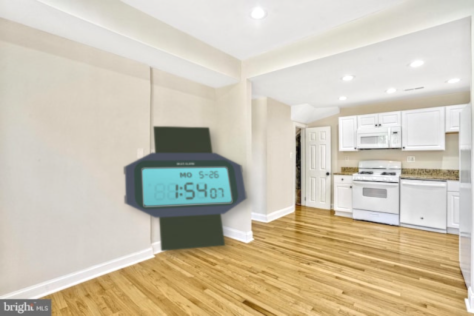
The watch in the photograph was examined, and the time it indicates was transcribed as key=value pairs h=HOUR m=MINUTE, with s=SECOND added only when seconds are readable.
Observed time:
h=1 m=54 s=7
